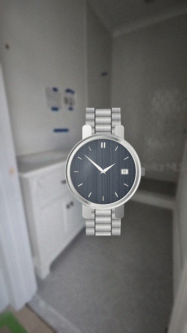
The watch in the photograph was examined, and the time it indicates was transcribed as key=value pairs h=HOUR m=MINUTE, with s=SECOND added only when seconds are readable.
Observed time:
h=1 m=52
